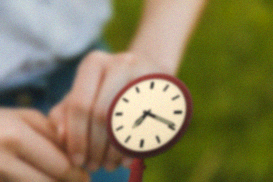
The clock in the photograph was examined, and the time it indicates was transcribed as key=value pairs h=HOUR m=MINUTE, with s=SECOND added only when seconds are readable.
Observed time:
h=7 m=19
